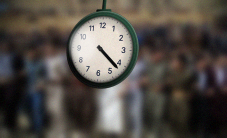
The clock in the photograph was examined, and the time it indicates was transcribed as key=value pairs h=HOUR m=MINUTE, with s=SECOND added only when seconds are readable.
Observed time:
h=4 m=22
